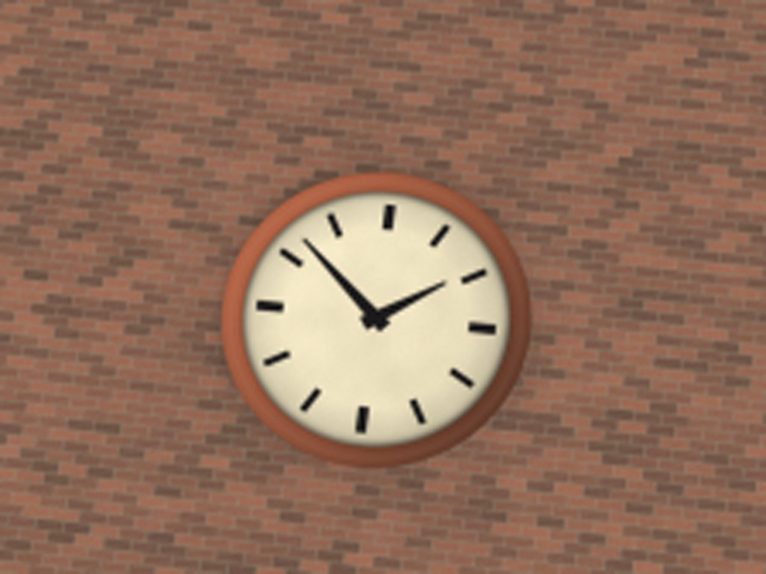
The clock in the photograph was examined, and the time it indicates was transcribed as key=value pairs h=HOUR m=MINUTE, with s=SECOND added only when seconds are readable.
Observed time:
h=1 m=52
